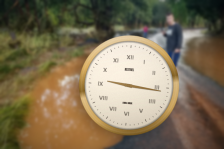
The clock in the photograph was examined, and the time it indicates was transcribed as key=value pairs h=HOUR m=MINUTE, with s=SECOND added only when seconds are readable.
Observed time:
h=9 m=16
